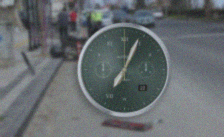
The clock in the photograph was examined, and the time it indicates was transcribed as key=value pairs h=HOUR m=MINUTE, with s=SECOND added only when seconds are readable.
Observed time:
h=7 m=4
